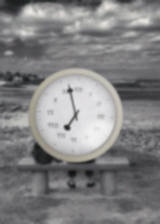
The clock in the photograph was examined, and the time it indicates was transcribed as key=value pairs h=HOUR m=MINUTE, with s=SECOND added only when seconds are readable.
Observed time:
h=6 m=57
